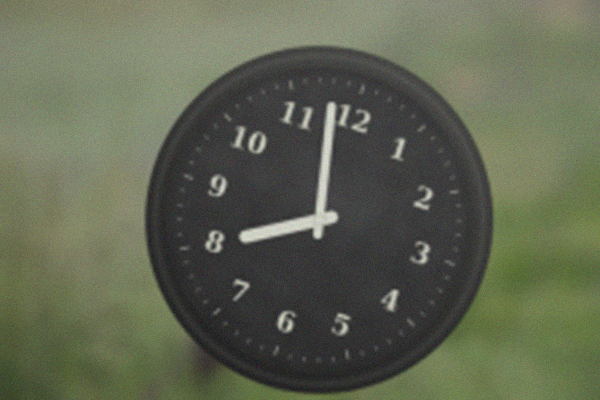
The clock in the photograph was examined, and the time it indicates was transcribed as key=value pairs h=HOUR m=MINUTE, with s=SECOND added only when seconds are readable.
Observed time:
h=7 m=58
